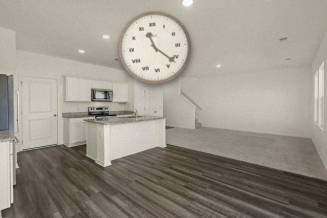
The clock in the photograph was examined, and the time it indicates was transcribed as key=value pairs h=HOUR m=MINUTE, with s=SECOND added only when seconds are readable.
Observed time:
h=11 m=22
